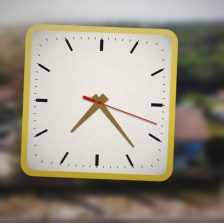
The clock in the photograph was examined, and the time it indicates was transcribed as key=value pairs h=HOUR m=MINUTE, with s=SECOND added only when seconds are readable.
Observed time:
h=7 m=23 s=18
